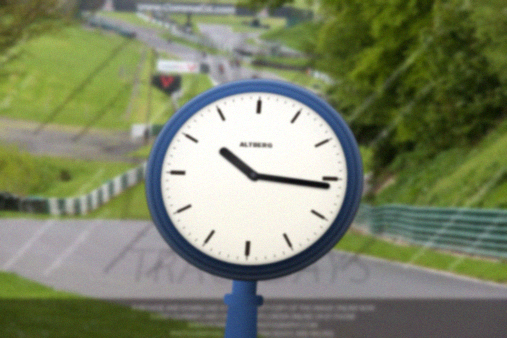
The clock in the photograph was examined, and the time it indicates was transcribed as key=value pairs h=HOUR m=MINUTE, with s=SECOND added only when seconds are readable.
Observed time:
h=10 m=16
